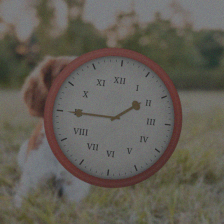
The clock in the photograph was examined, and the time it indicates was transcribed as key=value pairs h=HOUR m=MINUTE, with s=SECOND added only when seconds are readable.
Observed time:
h=1 m=45
